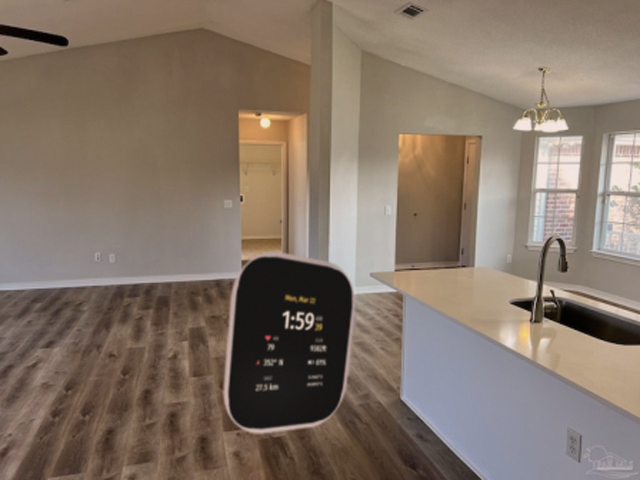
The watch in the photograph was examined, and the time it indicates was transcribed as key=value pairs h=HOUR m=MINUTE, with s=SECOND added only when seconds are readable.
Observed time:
h=1 m=59
